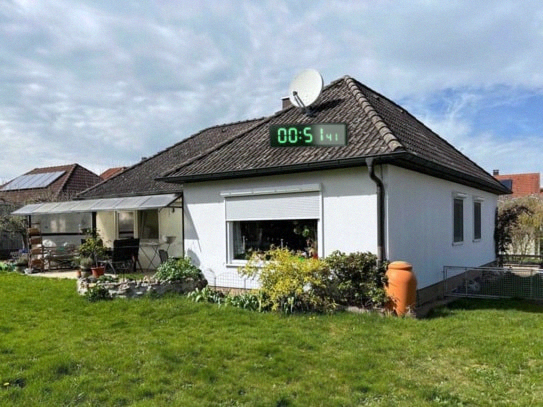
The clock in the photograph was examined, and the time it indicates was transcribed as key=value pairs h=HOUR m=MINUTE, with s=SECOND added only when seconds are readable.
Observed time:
h=0 m=51
